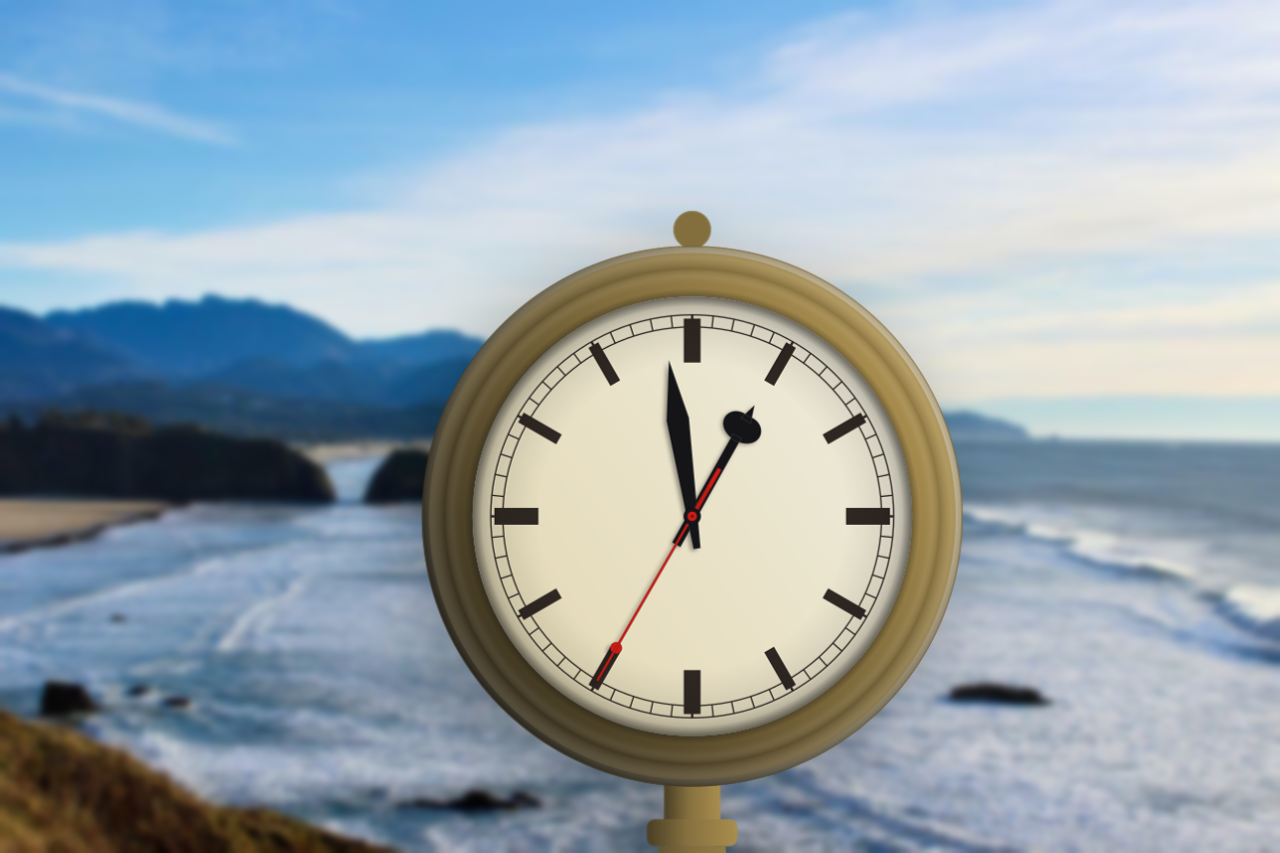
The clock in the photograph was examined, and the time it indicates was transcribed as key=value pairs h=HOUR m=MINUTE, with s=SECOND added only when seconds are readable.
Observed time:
h=12 m=58 s=35
